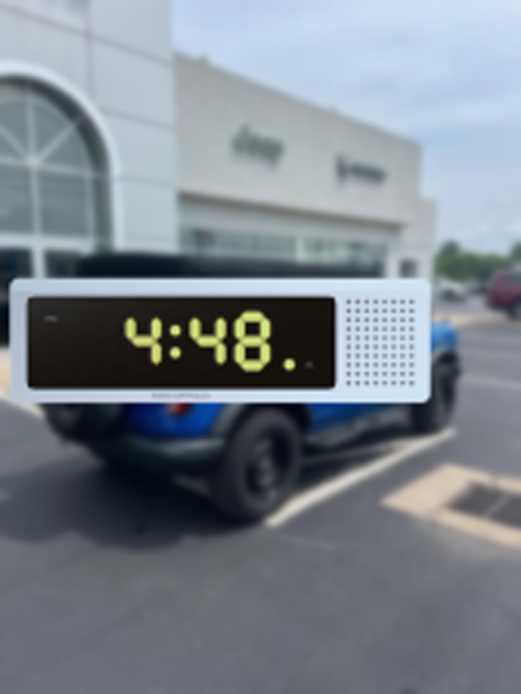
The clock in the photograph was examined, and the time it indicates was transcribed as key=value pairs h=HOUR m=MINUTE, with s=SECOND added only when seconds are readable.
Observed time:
h=4 m=48
